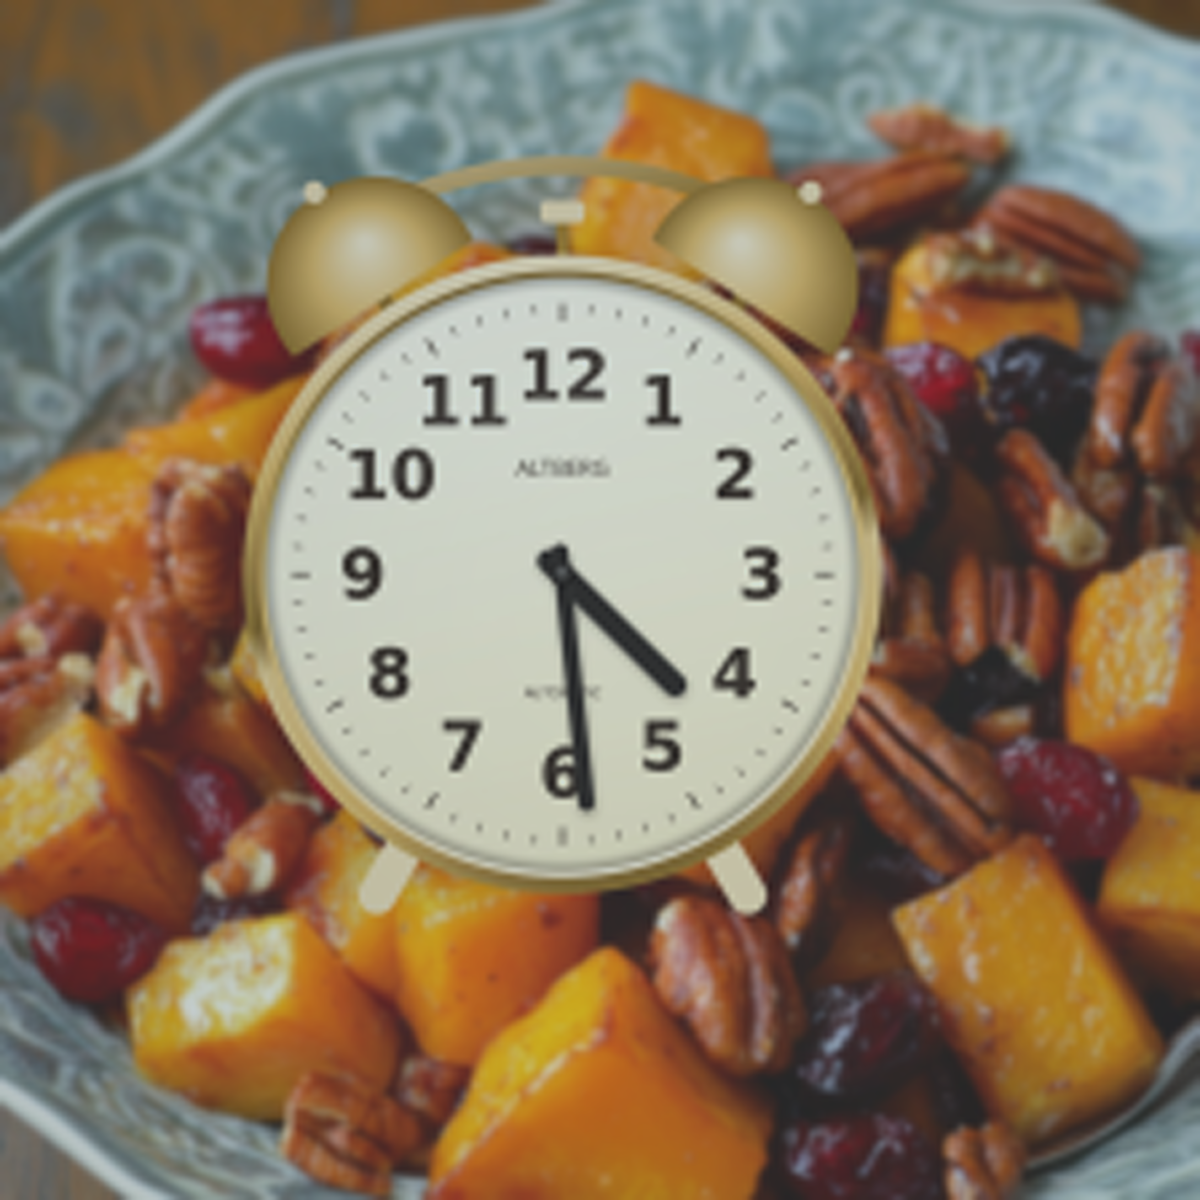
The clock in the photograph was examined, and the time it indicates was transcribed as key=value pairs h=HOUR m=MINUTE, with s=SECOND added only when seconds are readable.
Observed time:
h=4 m=29
